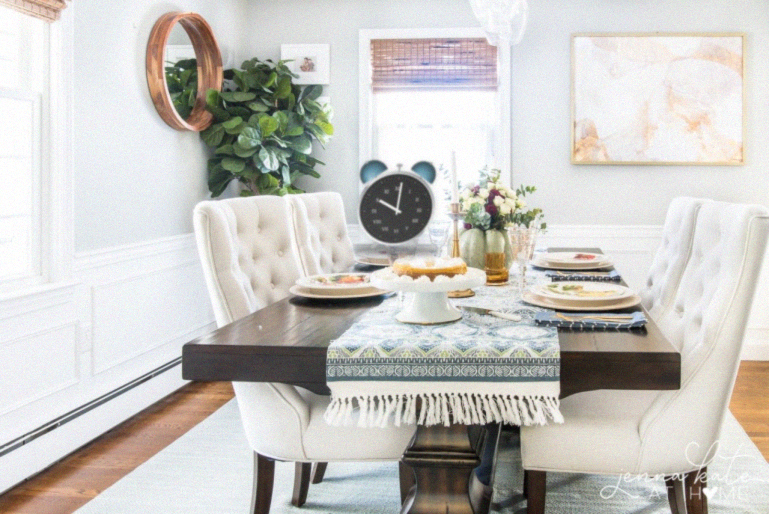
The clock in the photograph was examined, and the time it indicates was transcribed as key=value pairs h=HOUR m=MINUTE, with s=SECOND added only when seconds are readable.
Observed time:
h=10 m=1
